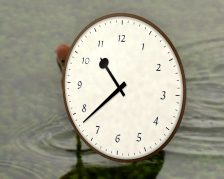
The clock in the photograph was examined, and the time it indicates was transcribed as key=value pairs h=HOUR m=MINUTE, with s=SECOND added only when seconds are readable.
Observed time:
h=10 m=38
